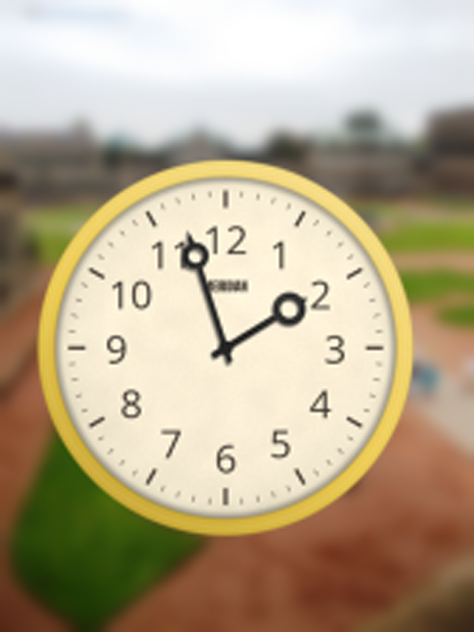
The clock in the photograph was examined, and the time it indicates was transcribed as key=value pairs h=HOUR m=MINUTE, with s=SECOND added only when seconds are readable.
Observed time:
h=1 m=57
